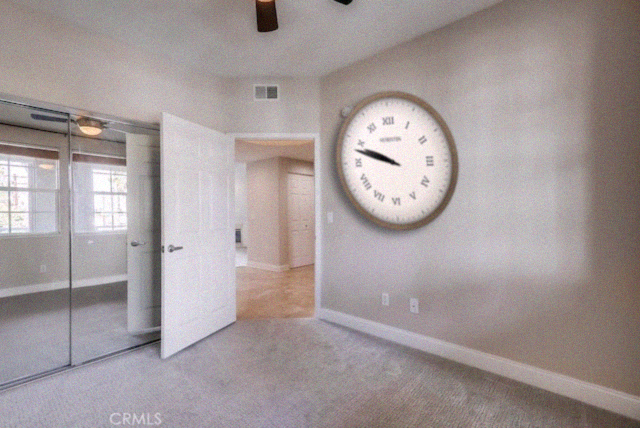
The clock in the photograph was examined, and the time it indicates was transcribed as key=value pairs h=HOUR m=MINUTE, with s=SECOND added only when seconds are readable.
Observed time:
h=9 m=48
